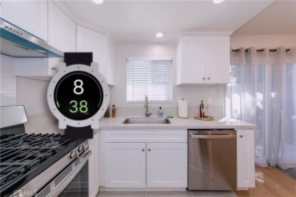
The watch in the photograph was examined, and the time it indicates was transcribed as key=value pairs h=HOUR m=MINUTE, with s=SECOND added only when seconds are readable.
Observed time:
h=8 m=38
